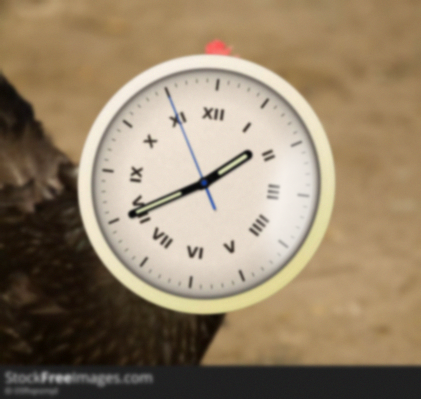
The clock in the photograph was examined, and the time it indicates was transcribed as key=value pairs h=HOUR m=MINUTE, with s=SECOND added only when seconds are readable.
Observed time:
h=1 m=39 s=55
